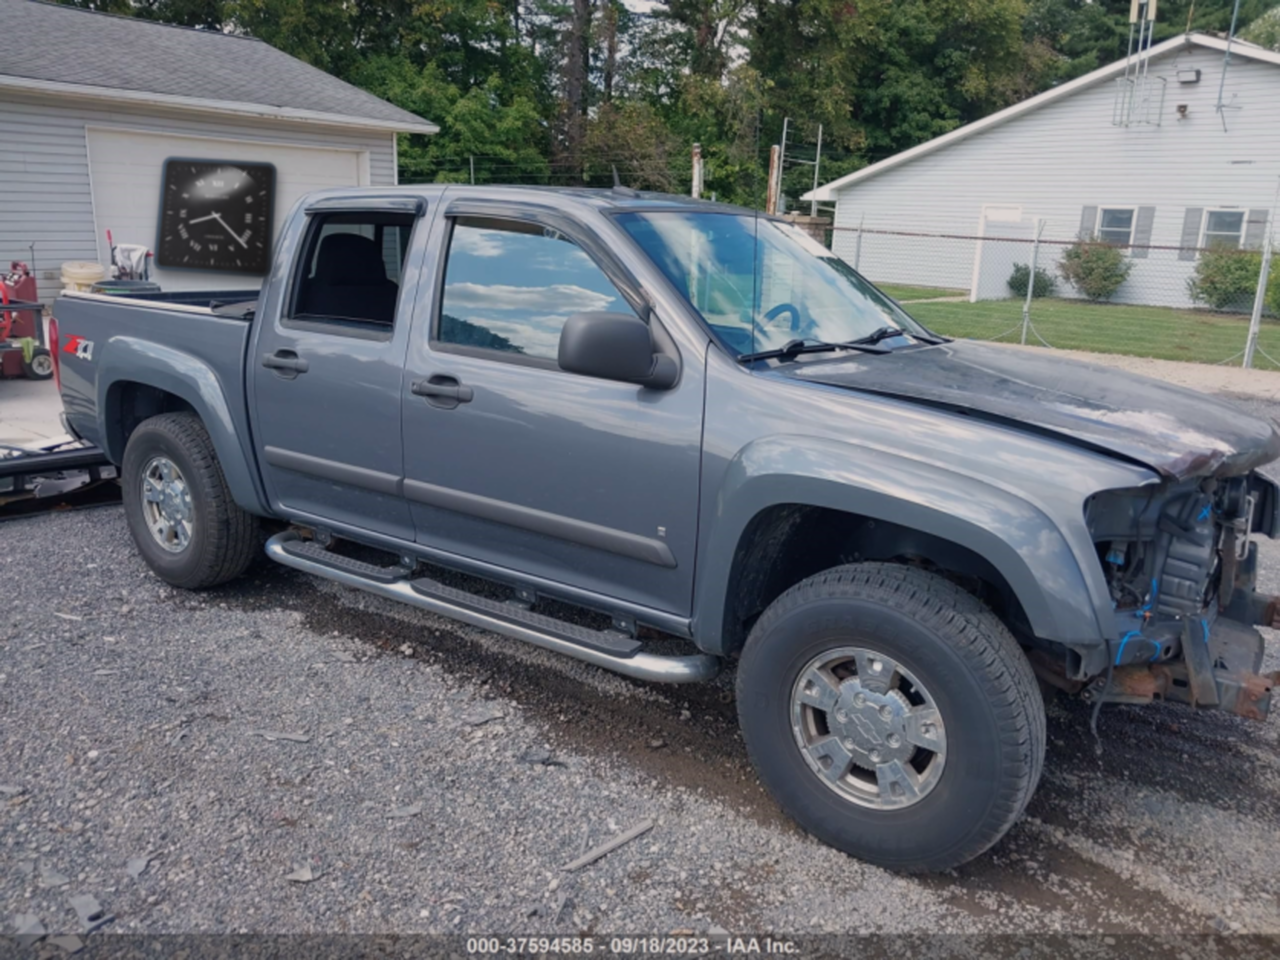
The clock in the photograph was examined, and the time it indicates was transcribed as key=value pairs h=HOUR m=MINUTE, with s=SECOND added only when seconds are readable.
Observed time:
h=8 m=22
